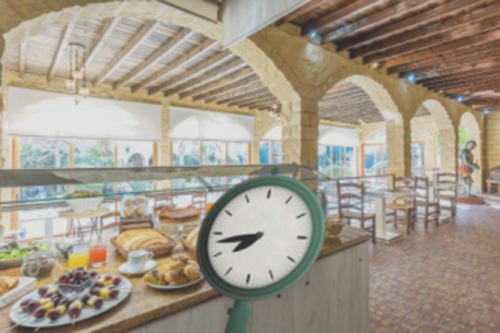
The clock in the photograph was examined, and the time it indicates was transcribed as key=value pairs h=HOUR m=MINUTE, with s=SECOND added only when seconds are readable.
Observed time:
h=7 m=43
